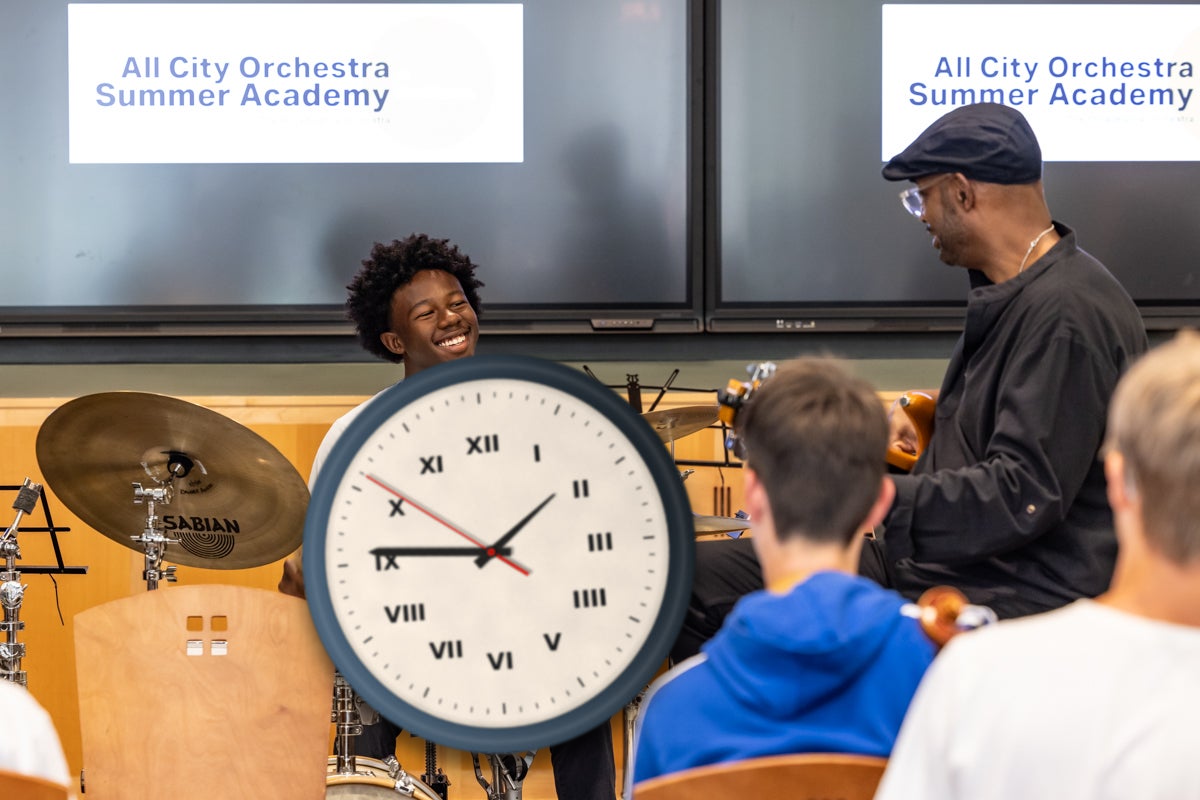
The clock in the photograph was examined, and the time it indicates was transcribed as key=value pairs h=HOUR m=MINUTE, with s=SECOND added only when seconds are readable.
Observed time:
h=1 m=45 s=51
